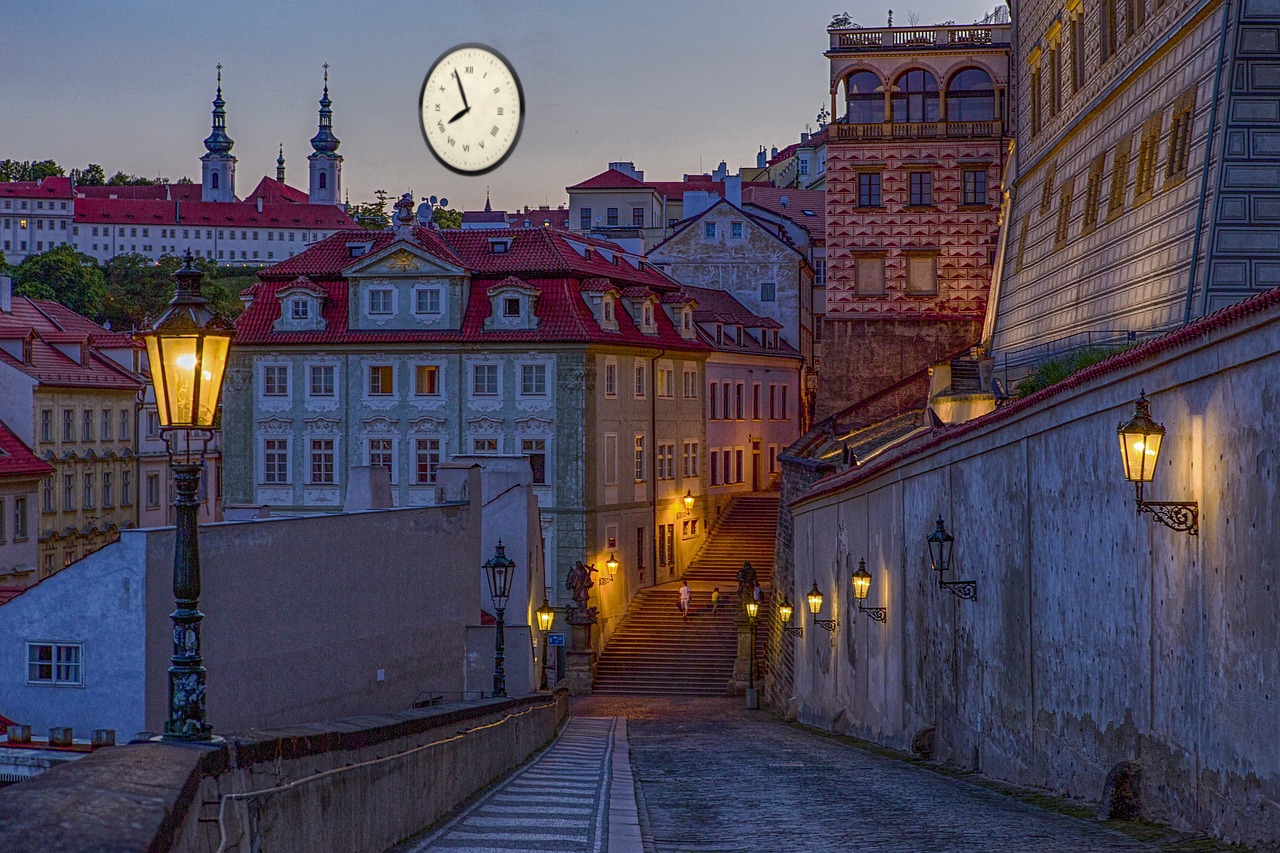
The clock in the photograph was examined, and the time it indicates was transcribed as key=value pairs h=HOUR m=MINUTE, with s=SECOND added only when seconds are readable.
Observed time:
h=7 m=56
